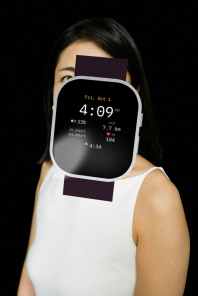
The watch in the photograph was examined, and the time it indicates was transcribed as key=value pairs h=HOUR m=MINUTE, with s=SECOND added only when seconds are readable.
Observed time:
h=4 m=9
